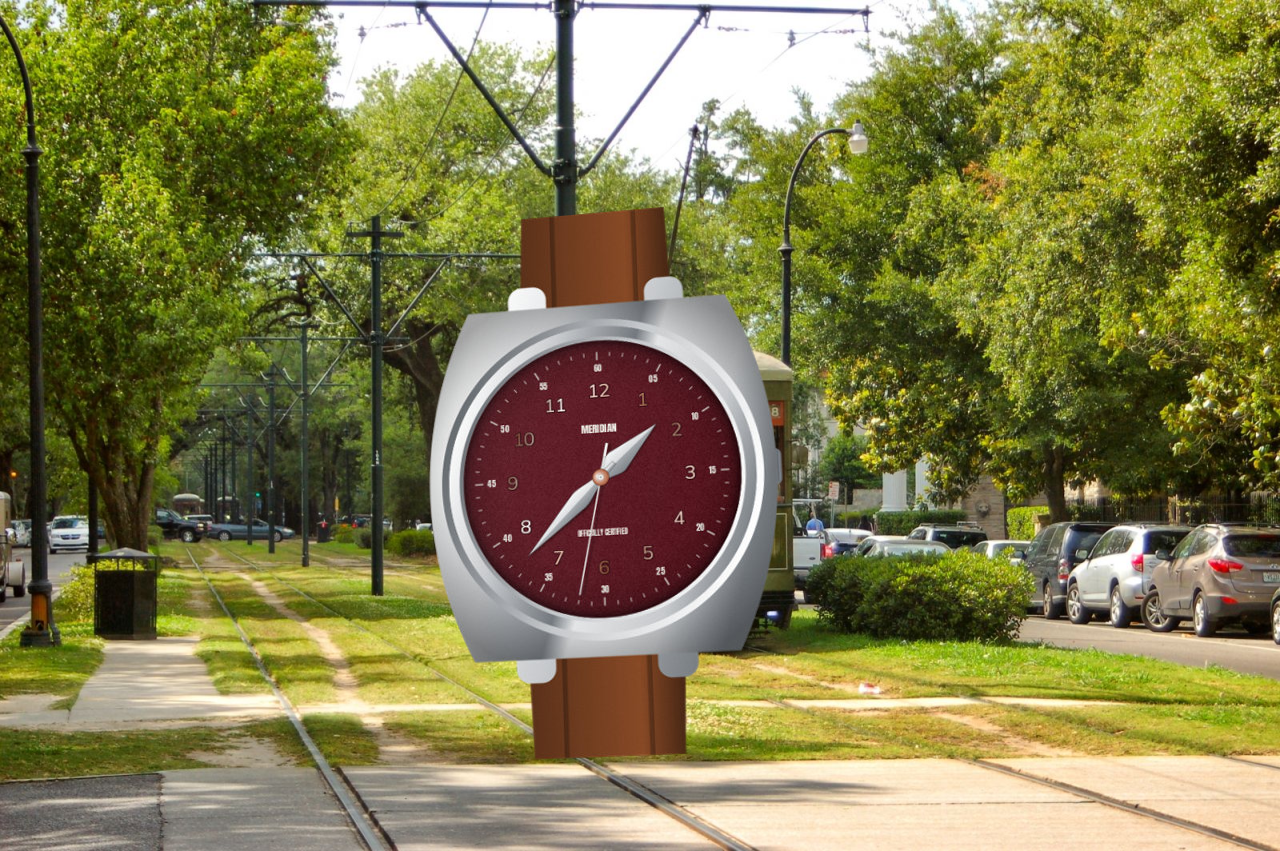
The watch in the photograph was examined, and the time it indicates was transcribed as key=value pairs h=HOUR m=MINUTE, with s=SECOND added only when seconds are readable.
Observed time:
h=1 m=37 s=32
